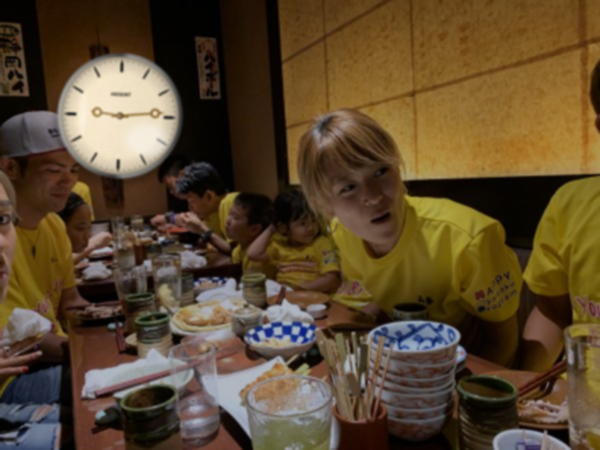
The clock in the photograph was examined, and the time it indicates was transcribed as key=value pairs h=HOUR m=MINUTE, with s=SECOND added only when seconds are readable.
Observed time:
h=9 m=14
